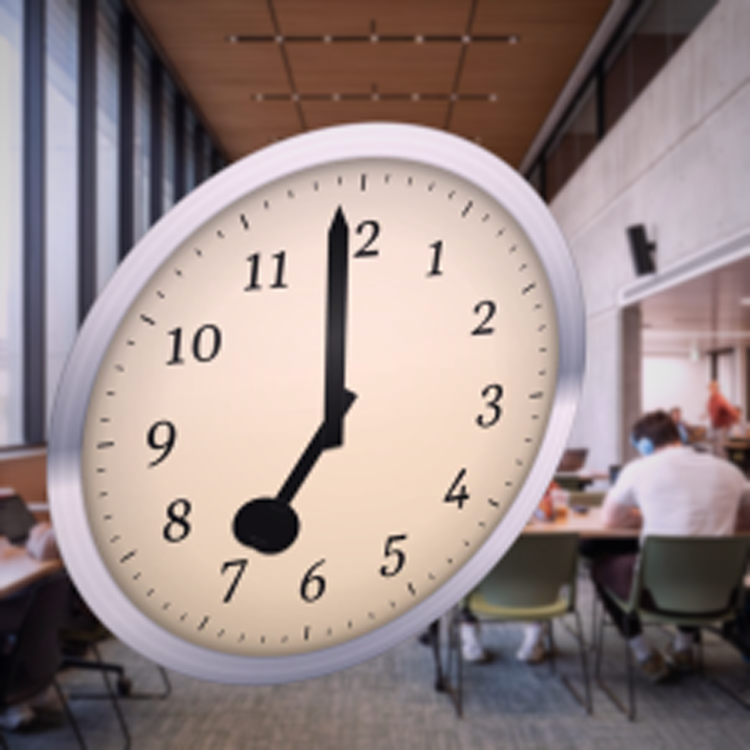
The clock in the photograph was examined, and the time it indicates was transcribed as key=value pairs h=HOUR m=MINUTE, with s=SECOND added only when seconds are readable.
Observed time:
h=6 m=59
